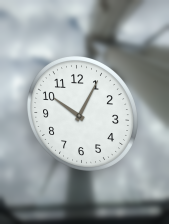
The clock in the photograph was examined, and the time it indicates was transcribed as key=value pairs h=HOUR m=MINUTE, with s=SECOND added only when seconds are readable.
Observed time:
h=10 m=5
